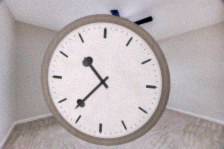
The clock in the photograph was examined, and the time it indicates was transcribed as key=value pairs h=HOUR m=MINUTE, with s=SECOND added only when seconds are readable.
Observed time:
h=10 m=37
